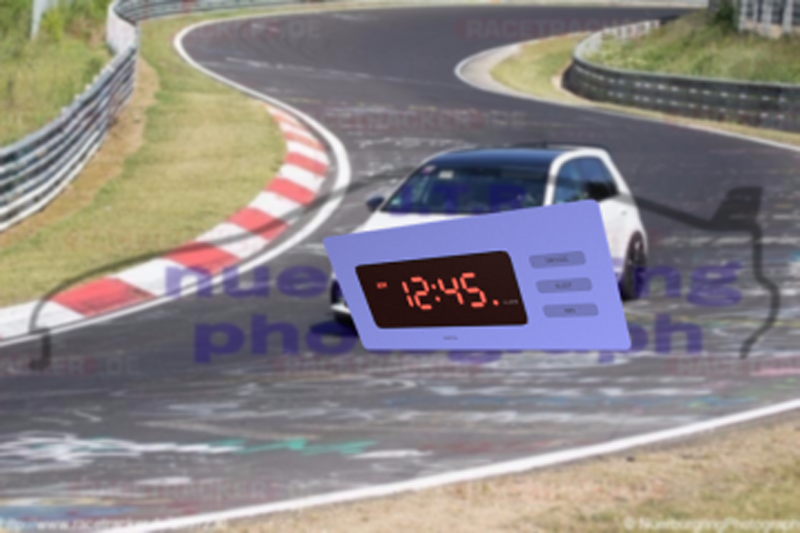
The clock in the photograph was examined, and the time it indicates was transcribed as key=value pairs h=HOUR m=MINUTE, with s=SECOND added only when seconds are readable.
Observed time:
h=12 m=45
